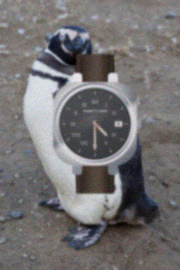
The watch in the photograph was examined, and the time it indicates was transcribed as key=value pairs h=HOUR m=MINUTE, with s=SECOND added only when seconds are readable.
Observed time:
h=4 m=30
